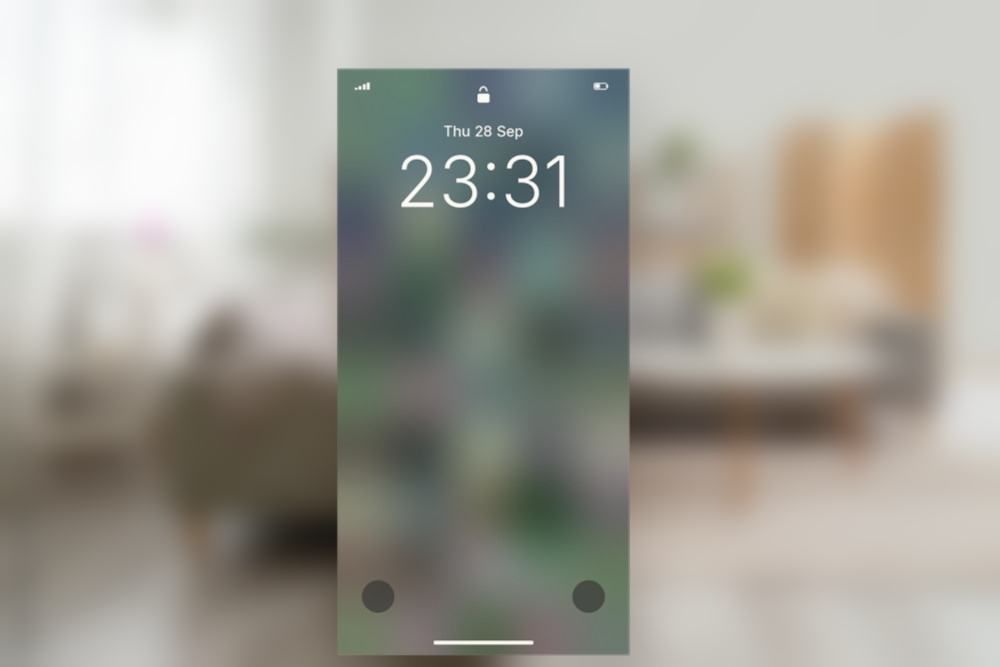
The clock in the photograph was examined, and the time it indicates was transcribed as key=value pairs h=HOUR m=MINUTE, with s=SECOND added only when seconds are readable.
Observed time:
h=23 m=31
